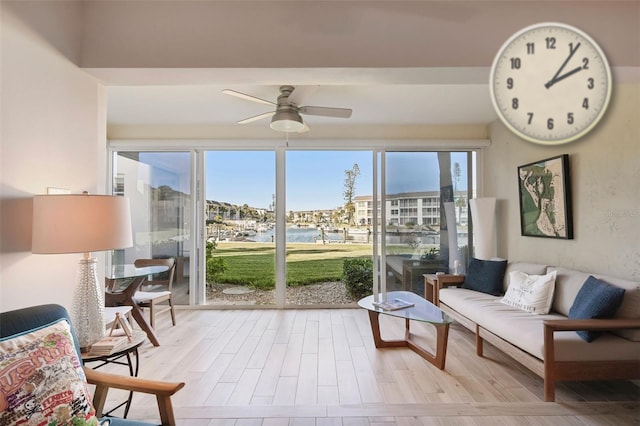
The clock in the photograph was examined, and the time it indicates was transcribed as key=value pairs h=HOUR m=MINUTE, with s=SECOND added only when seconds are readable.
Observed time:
h=2 m=6
